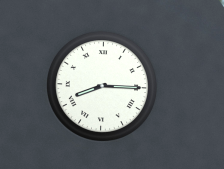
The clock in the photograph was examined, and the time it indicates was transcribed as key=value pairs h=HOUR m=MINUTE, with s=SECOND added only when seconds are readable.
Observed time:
h=8 m=15
